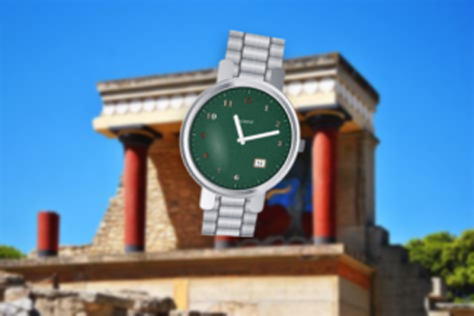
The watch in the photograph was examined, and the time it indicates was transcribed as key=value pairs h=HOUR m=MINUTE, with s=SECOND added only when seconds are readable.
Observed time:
h=11 m=12
